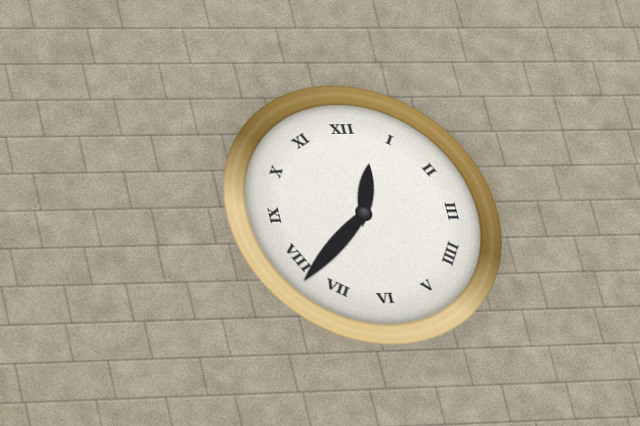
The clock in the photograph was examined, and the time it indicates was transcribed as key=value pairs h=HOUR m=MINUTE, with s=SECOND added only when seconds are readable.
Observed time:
h=12 m=38
